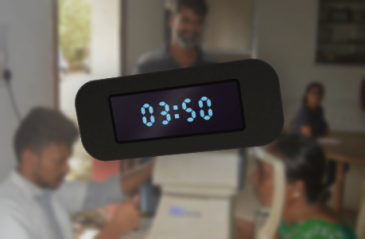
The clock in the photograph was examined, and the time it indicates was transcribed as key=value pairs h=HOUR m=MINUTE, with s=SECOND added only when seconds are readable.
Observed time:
h=3 m=50
